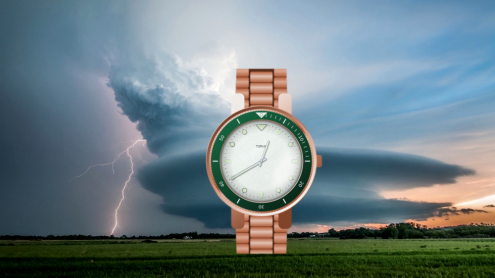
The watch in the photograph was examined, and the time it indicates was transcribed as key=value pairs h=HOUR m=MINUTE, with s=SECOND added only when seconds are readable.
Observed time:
h=12 m=40
